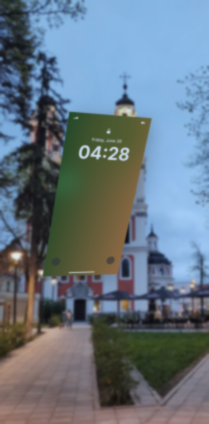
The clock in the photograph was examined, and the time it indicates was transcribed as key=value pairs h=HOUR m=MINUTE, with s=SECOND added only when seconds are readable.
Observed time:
h=4 m=28
